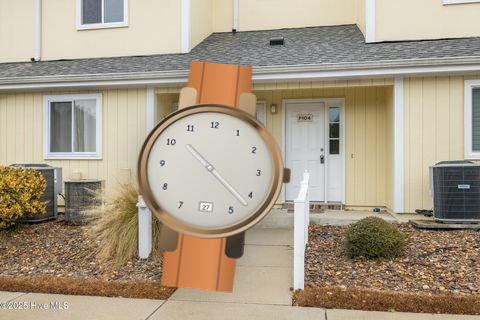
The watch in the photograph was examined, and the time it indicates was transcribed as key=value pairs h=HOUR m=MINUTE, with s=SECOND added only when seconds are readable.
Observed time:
h=10 m=22
